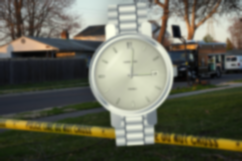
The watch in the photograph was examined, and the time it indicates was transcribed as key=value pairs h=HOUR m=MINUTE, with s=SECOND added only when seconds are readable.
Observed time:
h=3 m=1
